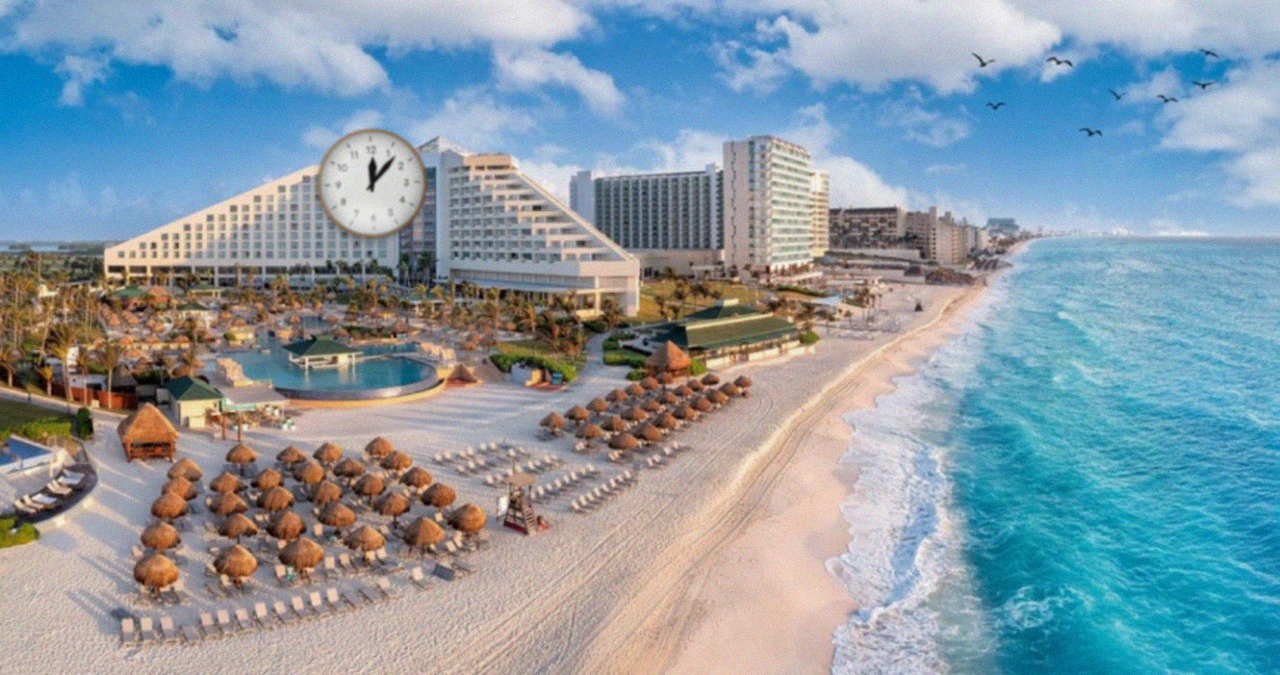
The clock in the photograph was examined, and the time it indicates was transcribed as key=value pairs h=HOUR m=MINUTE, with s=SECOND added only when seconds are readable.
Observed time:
h=12 m=7
